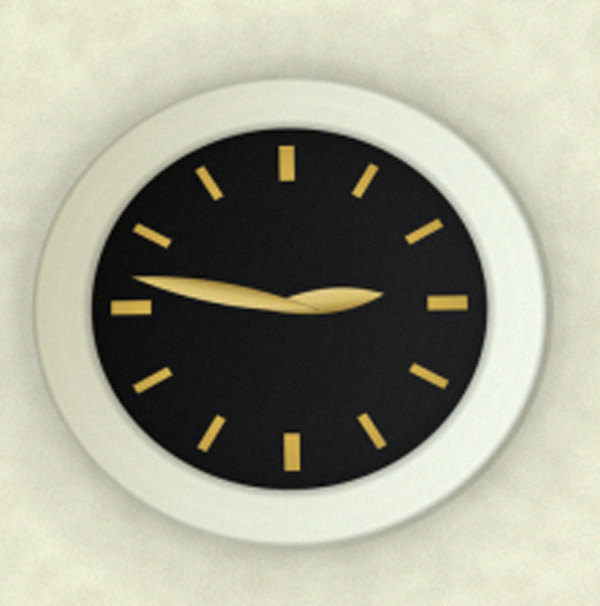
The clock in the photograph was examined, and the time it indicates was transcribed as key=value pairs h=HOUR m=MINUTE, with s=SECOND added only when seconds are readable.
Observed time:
h=2 m=47
